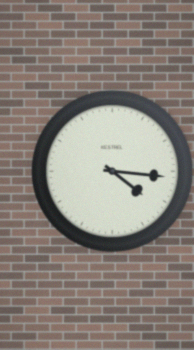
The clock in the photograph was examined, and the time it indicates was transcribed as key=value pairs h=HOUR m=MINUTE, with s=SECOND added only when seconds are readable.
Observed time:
h=4 m=16
